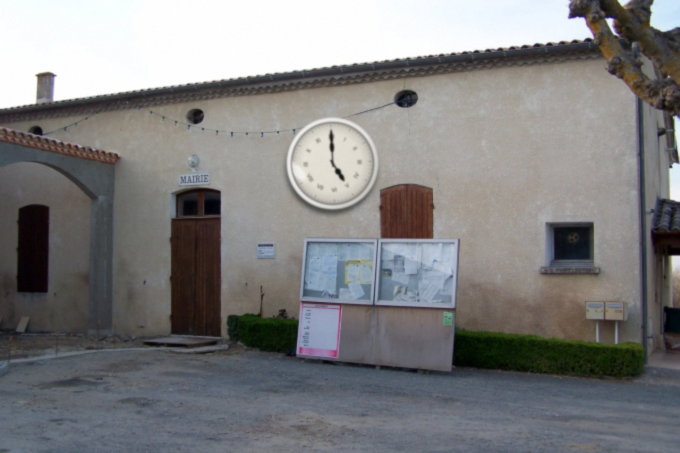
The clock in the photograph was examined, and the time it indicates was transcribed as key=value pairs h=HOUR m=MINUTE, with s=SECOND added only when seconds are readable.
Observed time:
h=5 m=0
